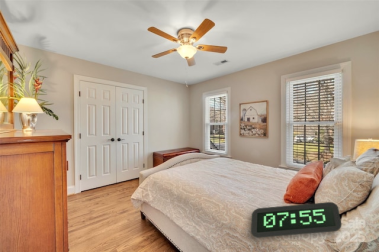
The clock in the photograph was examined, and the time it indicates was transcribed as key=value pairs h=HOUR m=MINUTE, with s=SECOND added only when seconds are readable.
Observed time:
h=7 m=55
